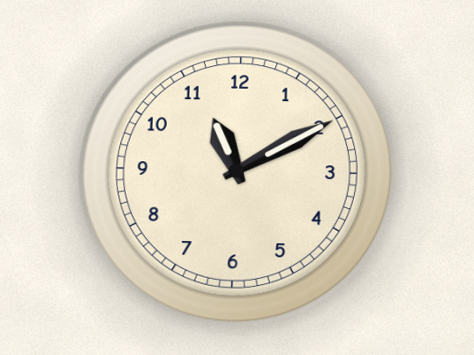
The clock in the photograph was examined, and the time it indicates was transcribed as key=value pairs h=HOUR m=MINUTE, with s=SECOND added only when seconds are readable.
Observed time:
h=11 m=10
